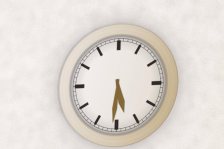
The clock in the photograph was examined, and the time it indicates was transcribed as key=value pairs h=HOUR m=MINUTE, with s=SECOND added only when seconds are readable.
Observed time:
h=5 m=31
